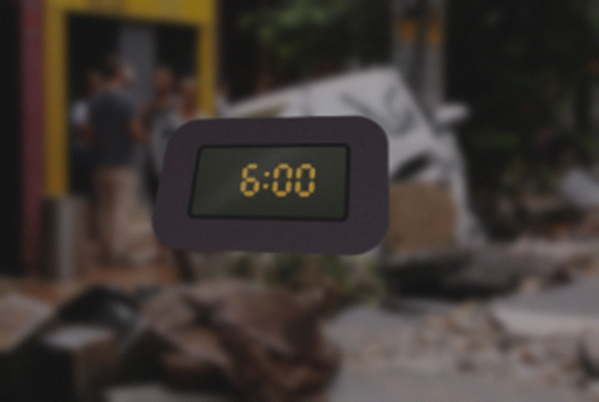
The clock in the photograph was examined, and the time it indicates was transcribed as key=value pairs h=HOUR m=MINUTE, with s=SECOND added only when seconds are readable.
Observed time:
h=6 m=0
